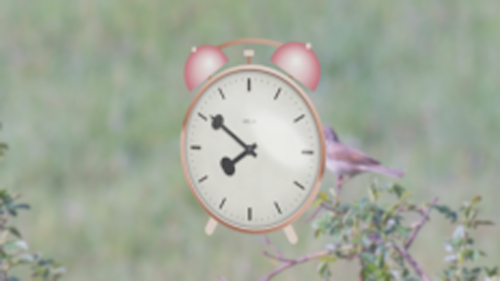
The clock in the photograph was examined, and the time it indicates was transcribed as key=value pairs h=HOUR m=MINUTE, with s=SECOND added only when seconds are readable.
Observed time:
h=7 m=51
